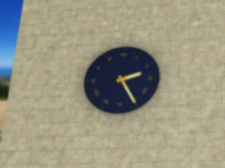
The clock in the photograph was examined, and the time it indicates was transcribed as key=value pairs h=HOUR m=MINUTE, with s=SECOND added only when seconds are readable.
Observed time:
h=2 m=25
